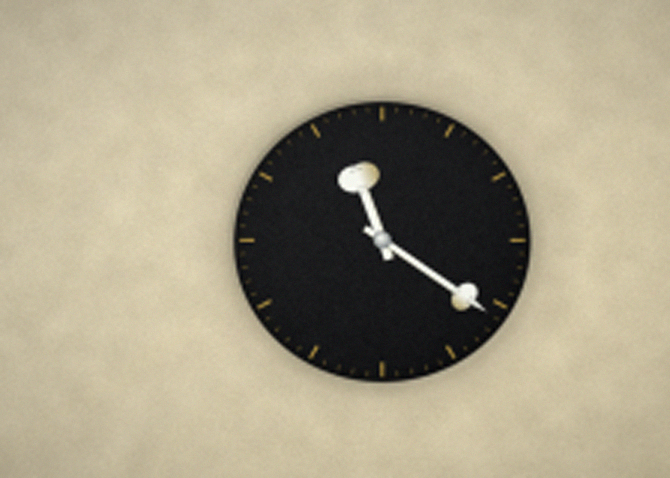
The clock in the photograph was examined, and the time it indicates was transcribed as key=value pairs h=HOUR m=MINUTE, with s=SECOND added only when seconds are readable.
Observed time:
h=11 m=21
